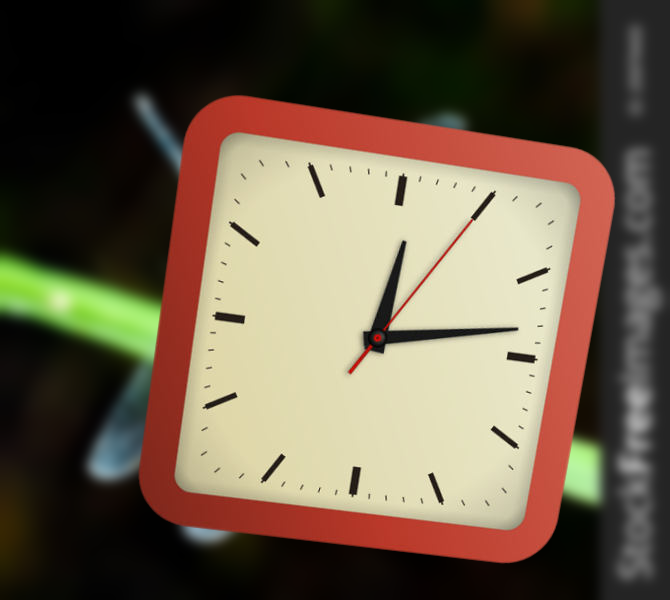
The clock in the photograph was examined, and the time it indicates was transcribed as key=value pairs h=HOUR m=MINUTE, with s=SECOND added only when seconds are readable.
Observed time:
h=12 m=13 s=5
